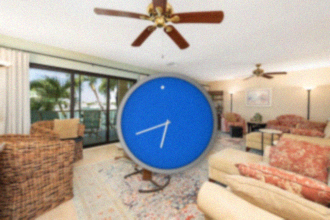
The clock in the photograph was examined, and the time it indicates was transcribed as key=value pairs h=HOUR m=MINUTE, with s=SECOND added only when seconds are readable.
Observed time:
h=6 m=43
